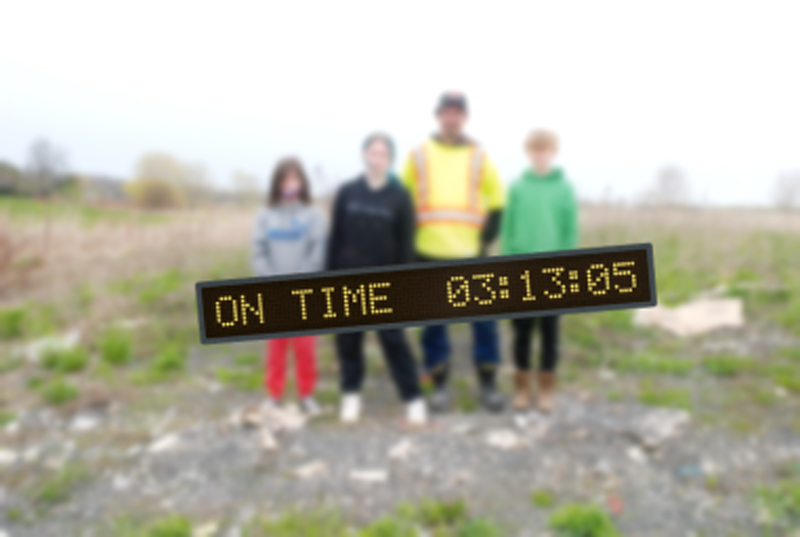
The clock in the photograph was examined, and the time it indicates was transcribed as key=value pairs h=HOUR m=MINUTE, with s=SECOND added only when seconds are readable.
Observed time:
h=3 m=13 s=5
